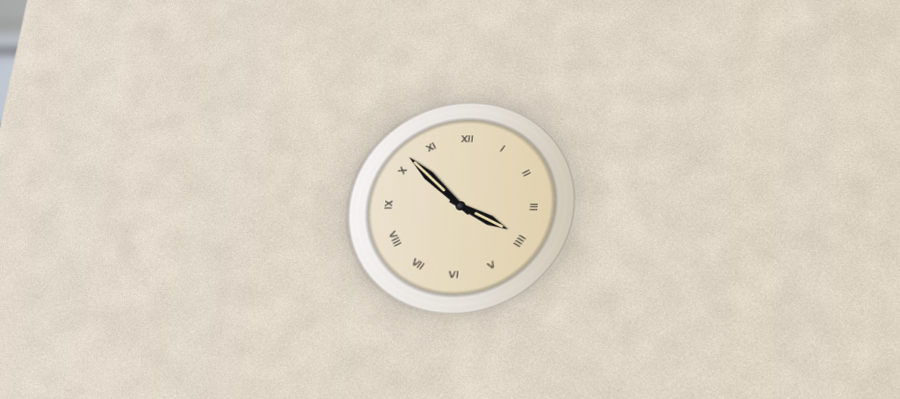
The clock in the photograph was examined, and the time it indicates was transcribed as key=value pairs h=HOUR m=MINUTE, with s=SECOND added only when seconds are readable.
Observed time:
h=3 m=52
